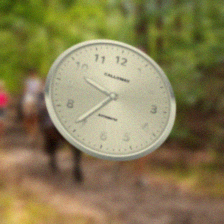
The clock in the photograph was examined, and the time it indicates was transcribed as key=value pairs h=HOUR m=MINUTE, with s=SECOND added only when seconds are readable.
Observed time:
h=9 m=36
